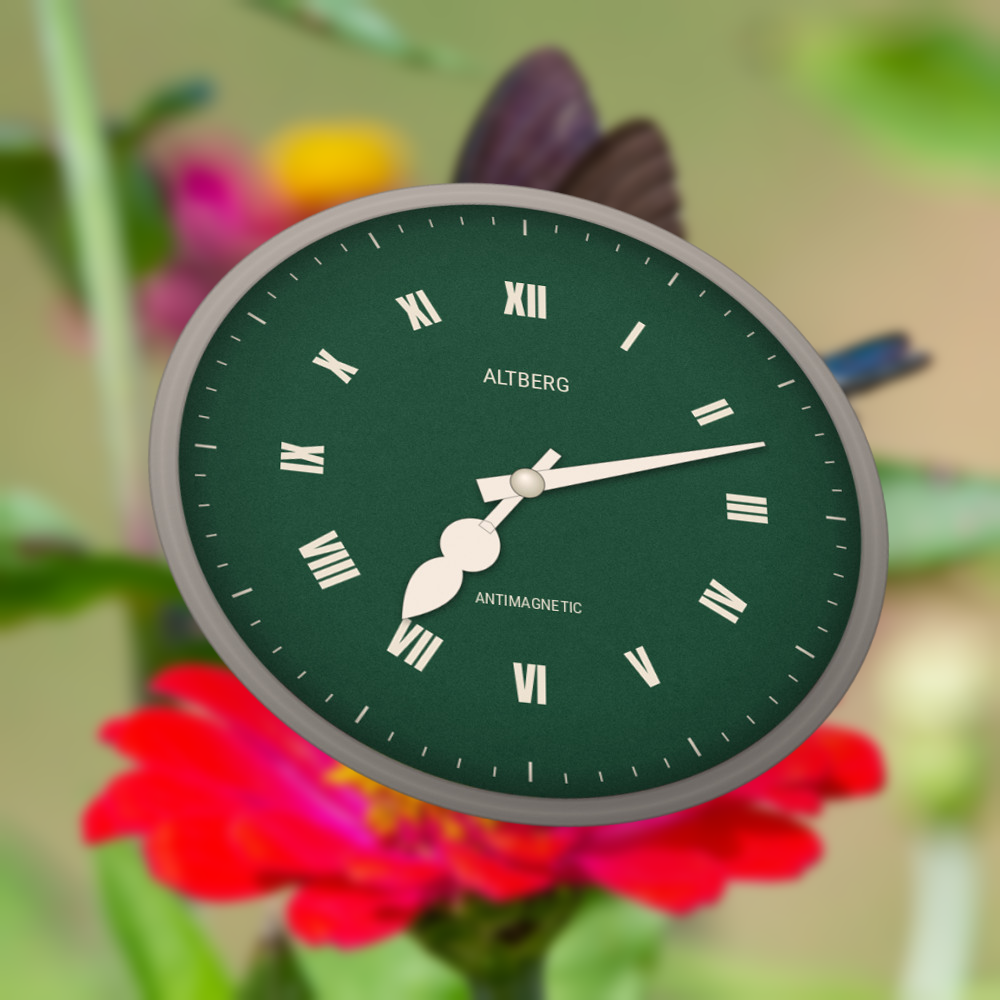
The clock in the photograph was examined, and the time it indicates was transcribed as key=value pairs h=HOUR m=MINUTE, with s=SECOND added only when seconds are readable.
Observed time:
h=7 m=12
